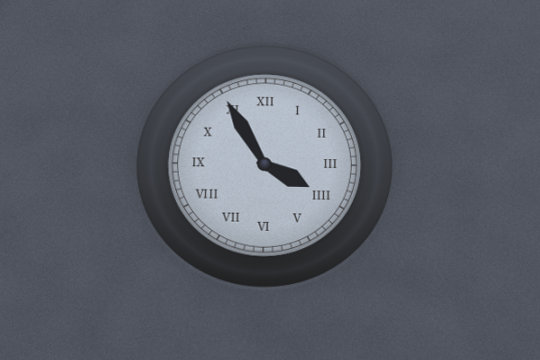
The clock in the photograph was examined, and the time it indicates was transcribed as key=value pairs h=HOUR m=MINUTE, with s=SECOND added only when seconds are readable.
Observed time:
h=3 m=55
